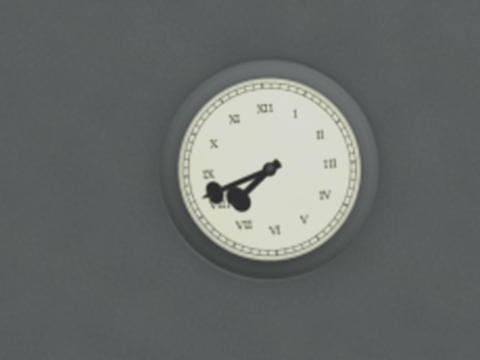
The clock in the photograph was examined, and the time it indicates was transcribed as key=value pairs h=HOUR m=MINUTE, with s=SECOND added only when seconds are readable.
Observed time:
h=7 m=42
